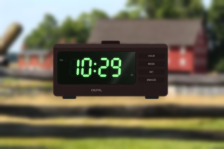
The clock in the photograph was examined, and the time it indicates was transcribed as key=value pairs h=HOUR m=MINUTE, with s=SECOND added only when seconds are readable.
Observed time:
h=10 m=29
